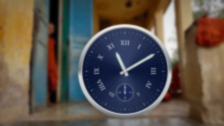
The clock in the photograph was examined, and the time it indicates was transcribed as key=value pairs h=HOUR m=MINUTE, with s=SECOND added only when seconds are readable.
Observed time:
h=11 m=10
